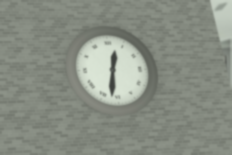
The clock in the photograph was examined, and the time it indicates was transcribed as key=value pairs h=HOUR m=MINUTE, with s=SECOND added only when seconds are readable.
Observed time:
h=12 m=32
